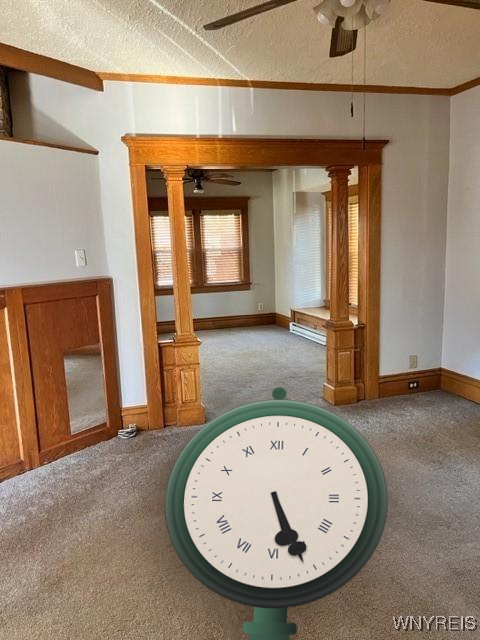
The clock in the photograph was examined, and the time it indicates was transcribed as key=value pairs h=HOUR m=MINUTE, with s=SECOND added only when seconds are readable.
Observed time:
h=5 m=26
